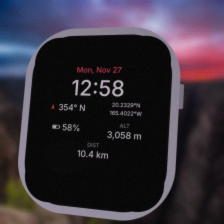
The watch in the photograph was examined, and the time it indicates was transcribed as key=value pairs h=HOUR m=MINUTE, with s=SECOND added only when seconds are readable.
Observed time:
h=12 m=58
